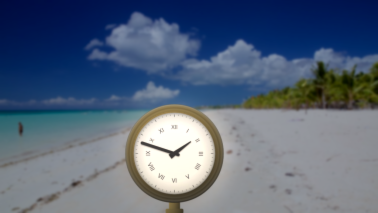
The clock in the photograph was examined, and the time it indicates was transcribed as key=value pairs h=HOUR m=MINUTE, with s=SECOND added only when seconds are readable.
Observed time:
h=1 m=48
